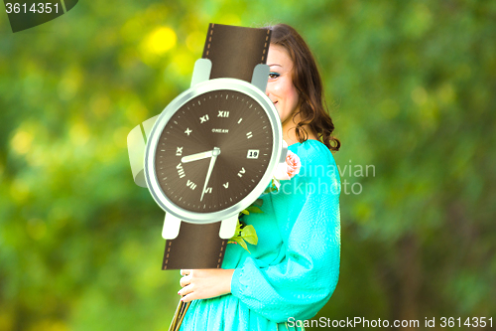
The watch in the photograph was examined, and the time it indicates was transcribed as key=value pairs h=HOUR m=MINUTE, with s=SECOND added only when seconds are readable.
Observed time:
h=8 m=31
